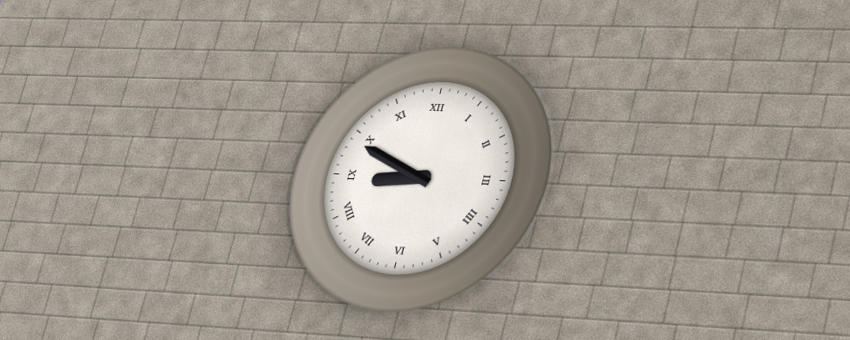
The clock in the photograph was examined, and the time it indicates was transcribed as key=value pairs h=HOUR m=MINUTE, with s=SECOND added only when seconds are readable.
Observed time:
h=8 m=49
